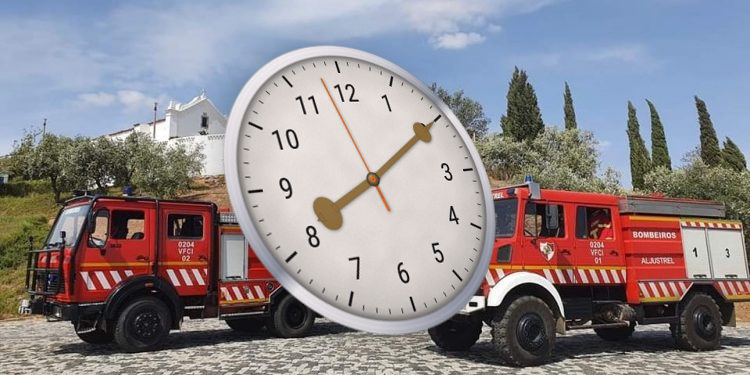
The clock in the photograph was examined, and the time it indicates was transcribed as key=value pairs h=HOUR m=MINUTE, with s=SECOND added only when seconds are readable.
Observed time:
h=8 m=9 s=58
